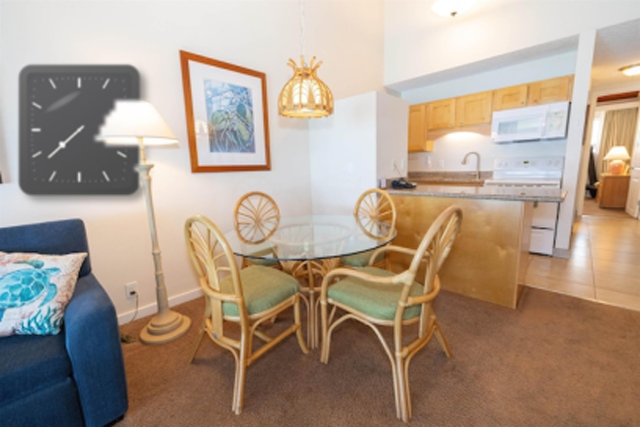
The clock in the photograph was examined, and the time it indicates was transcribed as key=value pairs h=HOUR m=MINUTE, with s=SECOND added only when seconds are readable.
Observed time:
h=7 m=38
